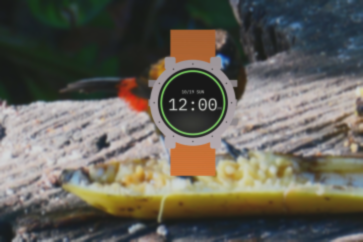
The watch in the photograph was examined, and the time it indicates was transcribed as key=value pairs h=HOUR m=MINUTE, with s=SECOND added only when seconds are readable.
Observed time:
h=12 m=0
